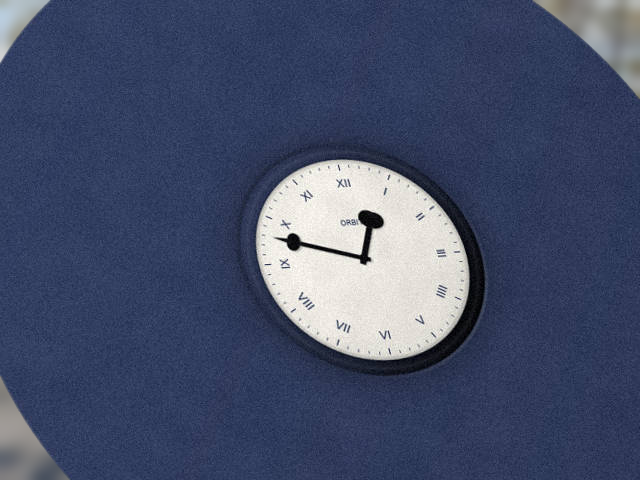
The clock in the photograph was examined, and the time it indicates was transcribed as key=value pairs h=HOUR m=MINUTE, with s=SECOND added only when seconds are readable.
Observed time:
h=12 m=48
